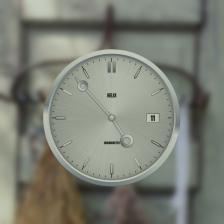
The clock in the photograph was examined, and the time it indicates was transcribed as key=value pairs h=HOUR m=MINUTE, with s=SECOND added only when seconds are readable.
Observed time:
h=4 m=53
